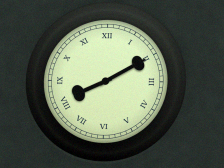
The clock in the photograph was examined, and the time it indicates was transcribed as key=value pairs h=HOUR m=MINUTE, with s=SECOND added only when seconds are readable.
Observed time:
h=8 m=10
